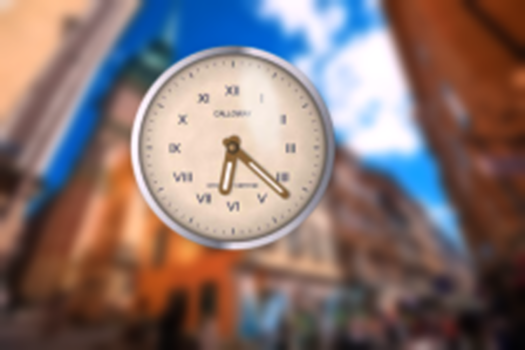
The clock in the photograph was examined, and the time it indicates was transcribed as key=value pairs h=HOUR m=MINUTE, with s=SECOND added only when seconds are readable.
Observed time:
h=6 m=22
